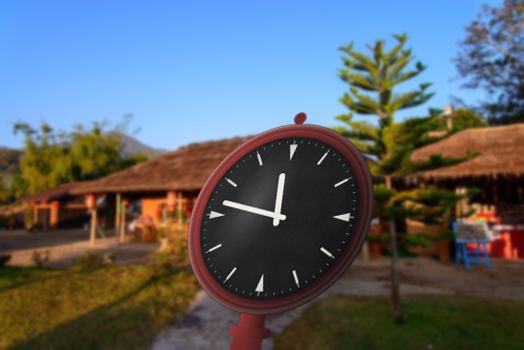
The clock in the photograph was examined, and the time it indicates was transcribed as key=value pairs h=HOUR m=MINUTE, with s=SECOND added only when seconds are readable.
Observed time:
h=11 m=47
